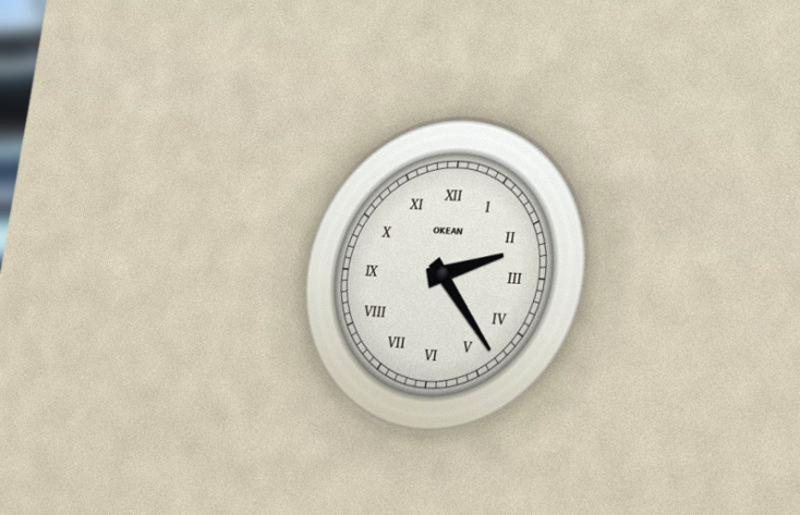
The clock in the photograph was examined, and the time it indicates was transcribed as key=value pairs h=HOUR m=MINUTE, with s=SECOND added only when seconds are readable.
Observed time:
h=2 m=23
